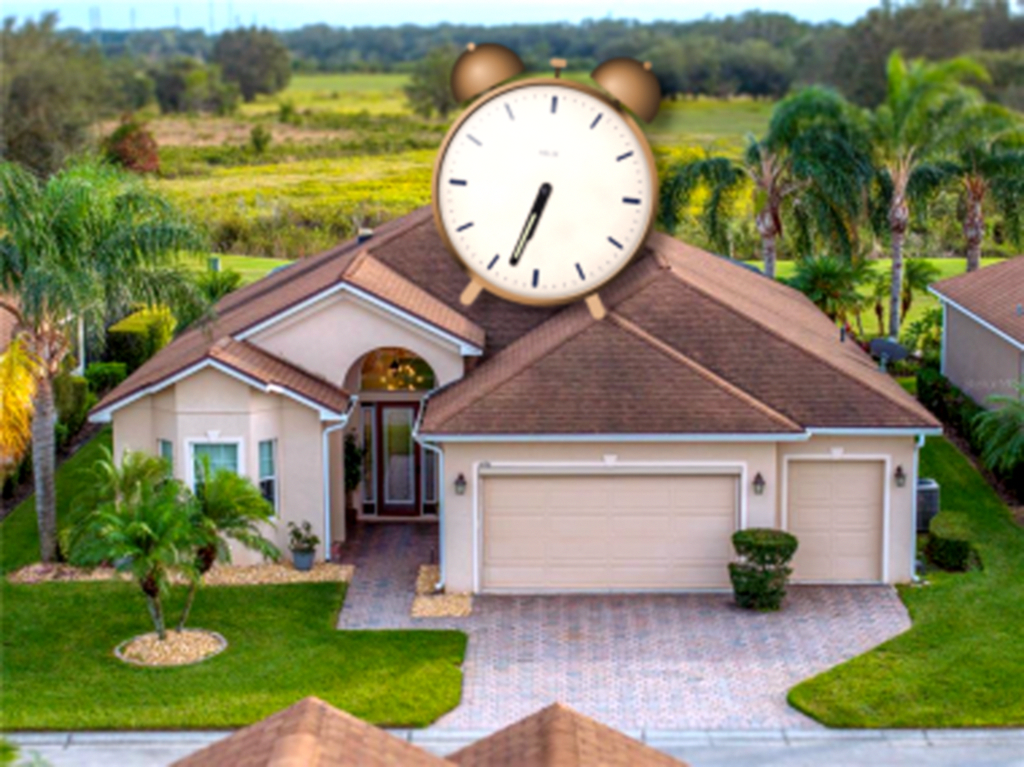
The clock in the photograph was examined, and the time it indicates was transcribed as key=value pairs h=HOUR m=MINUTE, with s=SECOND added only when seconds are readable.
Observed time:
h=6 m=33
